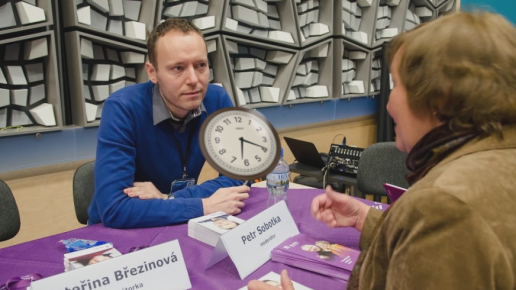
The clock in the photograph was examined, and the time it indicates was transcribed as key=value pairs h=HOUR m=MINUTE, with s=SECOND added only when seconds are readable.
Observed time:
h=6 m=19
